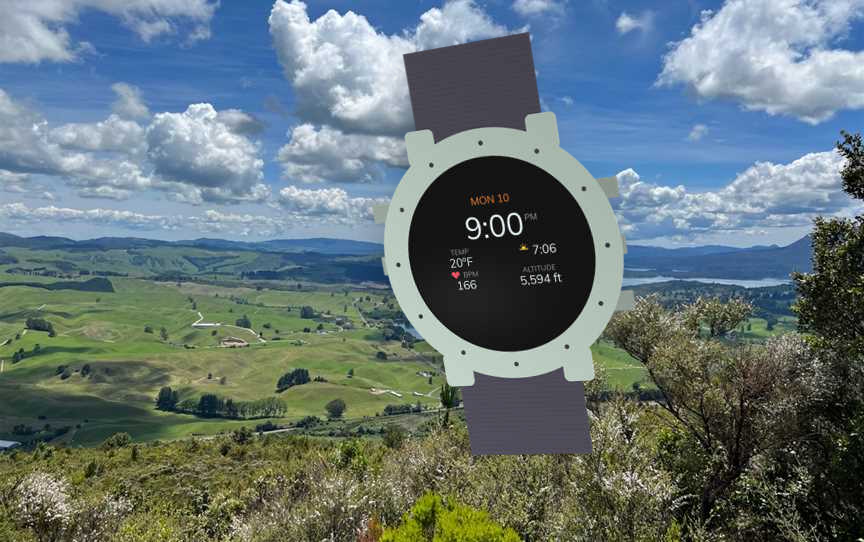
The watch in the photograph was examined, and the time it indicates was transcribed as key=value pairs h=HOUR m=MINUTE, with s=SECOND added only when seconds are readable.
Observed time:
h=9 m=0
